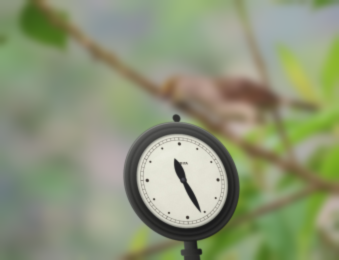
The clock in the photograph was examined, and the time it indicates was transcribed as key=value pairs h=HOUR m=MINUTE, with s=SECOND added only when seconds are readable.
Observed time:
h=11 m=26
